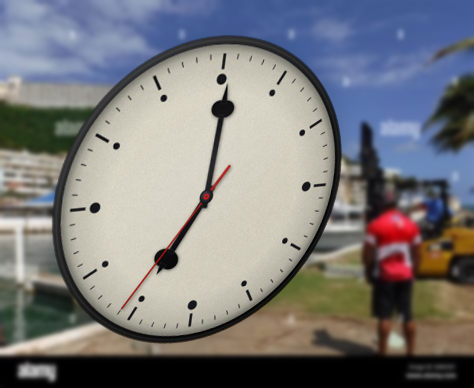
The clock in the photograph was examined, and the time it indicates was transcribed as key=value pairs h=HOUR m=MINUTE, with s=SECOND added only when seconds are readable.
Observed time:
h=7 m=0 s=36
